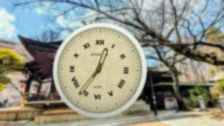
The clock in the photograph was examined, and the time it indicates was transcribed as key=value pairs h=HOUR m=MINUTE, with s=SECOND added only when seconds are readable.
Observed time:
h=12 m=36
